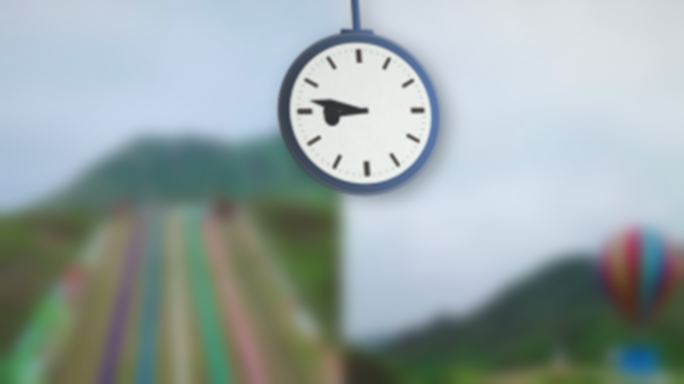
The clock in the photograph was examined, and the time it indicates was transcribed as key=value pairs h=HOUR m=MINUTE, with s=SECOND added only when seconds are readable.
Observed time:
h=8 m=47
